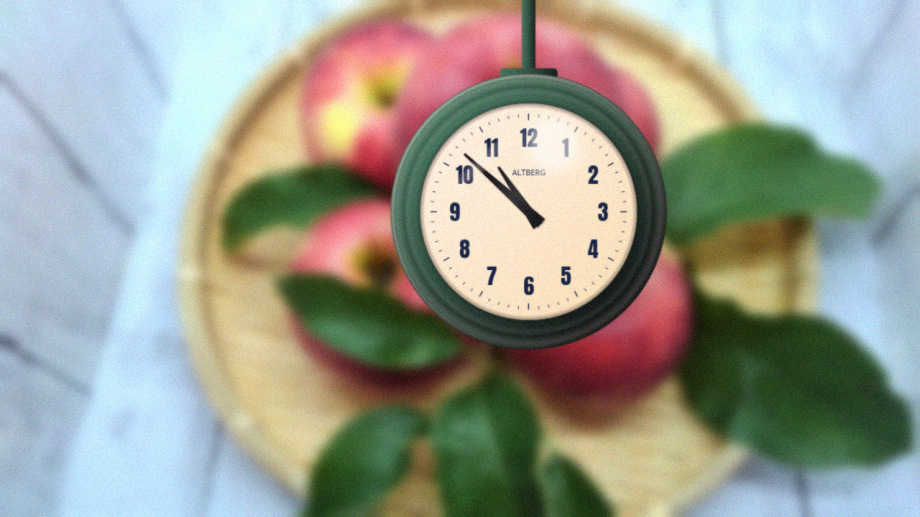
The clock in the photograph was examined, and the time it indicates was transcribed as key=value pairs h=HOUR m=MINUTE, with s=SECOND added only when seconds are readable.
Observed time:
h=10 m=52
